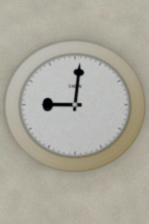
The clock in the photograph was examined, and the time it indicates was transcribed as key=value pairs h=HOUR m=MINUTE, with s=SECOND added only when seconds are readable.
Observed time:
h=9 m=1
